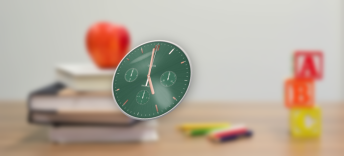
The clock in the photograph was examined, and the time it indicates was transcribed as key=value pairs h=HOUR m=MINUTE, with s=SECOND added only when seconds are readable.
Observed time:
h=4 m=59
